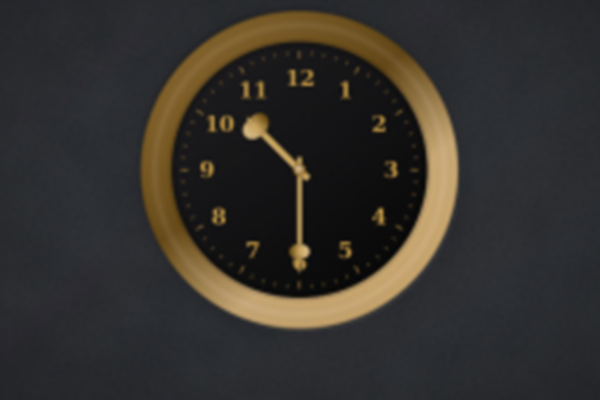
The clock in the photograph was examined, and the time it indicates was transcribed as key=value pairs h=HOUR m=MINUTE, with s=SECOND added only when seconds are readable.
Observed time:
h=10 m=30
